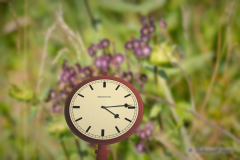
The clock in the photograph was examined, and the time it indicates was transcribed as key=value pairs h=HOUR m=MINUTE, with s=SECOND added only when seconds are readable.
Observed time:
h=4 m=14
